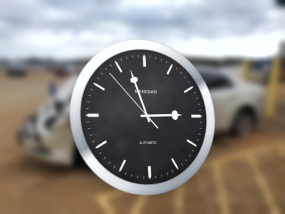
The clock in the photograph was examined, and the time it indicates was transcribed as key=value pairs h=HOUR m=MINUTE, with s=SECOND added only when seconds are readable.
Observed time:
h=2 m=56 s=53
